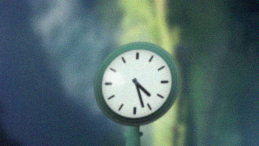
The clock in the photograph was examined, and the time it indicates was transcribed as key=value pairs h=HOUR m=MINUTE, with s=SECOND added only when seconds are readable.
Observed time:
h=4 m=27
